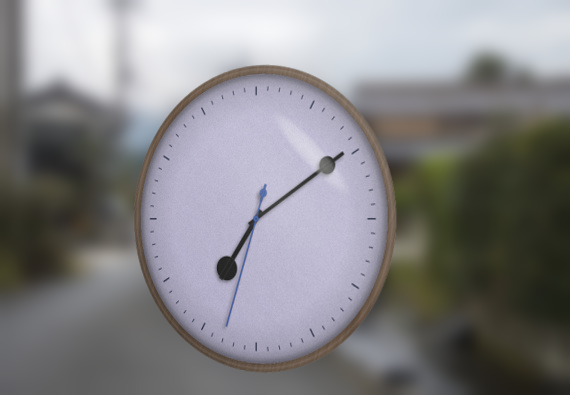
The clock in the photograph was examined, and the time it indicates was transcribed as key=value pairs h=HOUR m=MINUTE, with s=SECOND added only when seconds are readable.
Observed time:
h=7 m=9 s=33
